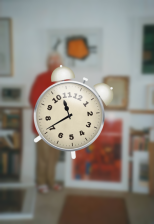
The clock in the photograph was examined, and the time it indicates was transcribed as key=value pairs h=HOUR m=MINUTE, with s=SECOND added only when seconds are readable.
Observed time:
h=10 m=36
